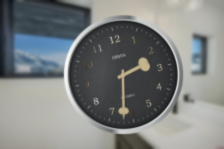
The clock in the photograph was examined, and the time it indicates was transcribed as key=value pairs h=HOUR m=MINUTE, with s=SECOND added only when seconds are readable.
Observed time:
h=2 m=32
